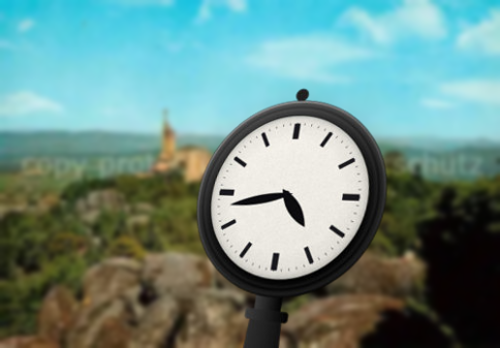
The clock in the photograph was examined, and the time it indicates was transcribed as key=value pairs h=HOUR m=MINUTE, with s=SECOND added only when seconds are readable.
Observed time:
h=4 m=43
